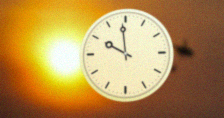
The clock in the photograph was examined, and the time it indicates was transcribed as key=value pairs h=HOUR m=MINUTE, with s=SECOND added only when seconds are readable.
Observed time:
h=9 m=59
